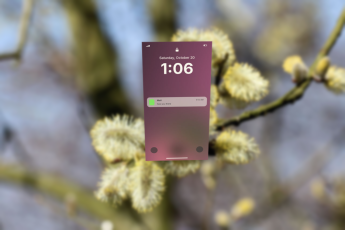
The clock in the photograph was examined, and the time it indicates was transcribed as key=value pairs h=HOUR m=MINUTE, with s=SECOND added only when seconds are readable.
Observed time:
h=1 m=6
